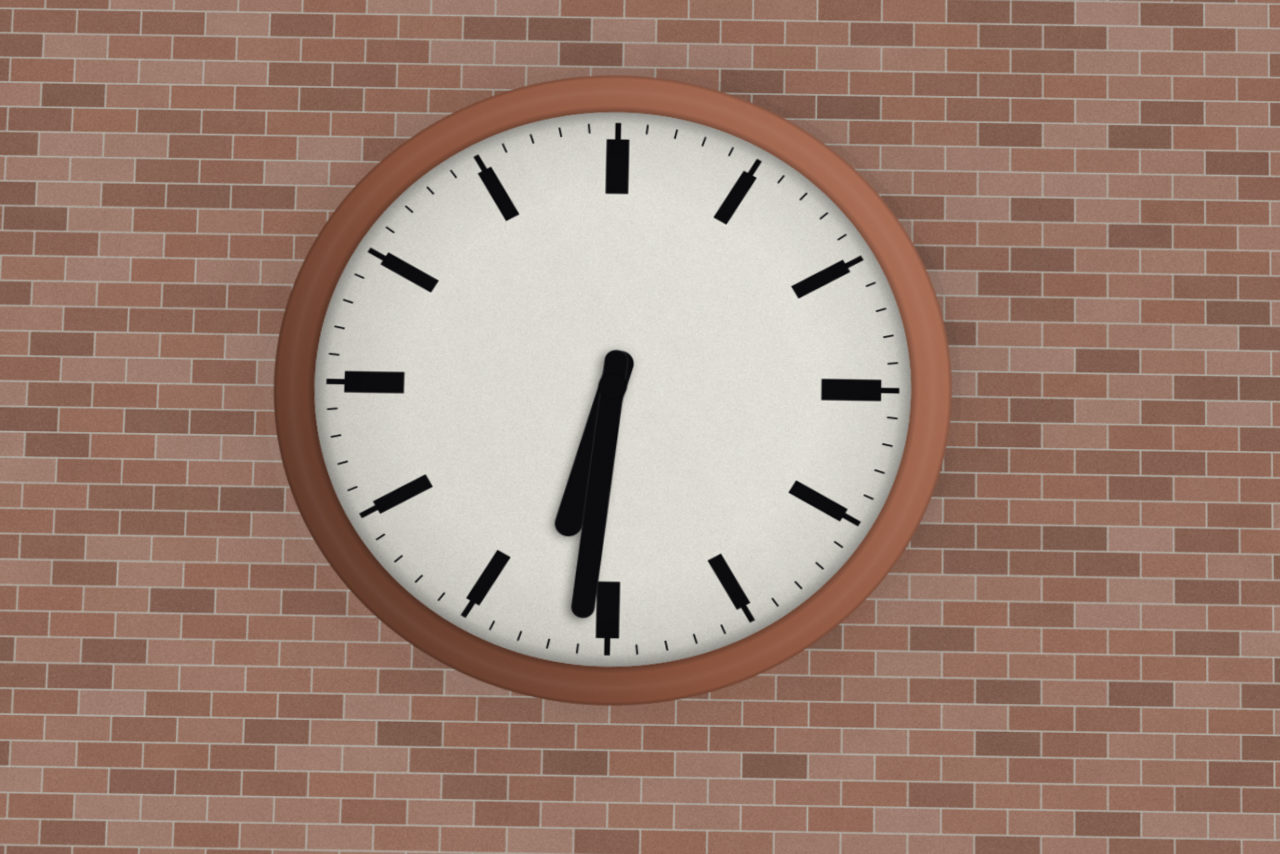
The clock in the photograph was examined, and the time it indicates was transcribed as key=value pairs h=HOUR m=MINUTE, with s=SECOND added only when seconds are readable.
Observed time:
h=6 m=31
